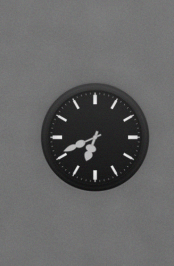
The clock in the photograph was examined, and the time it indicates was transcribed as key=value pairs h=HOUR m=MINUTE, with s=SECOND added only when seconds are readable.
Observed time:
h=6 m=41
